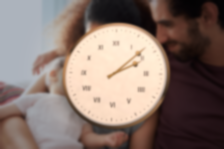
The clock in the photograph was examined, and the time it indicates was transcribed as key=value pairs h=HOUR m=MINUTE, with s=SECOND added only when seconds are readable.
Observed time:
h=2 m=8
